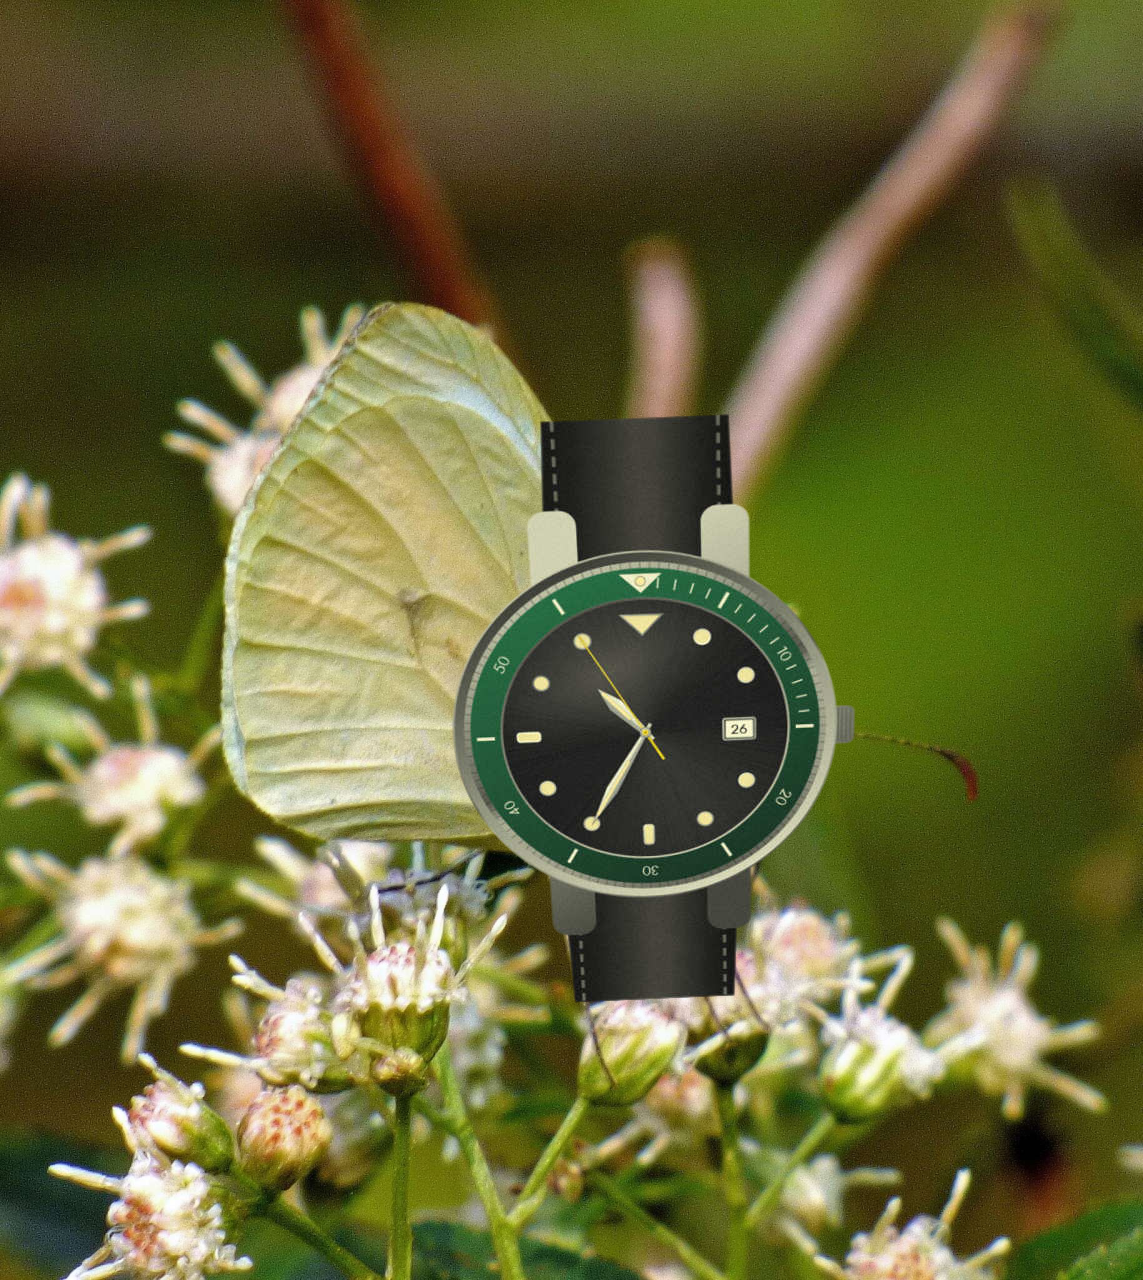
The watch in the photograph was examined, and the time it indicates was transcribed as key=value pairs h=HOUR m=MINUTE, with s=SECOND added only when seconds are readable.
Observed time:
h=10 m=34 s=55
